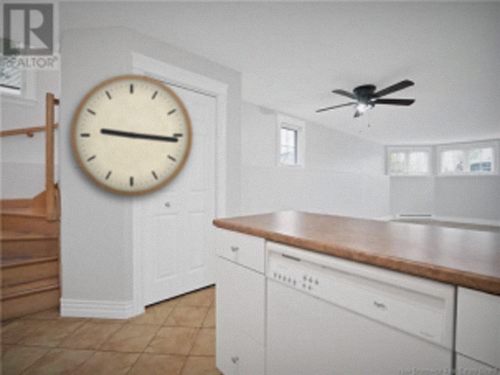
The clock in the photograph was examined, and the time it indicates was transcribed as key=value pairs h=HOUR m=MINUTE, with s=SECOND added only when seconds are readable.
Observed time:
h=9 m=16
